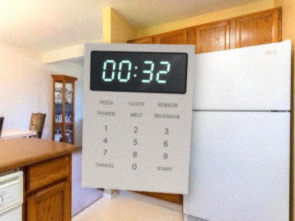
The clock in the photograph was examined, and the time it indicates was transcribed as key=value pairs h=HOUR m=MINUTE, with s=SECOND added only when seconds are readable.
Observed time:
h=0 m=32
